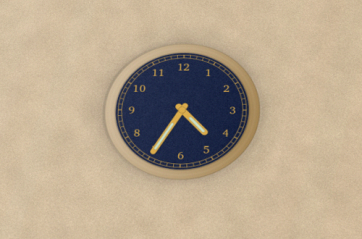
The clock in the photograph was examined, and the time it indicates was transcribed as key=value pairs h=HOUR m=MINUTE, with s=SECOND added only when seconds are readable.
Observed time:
h=4 m=35
